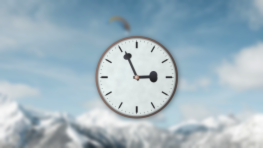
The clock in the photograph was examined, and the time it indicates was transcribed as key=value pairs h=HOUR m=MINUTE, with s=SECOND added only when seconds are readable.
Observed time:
h=2 m=56
